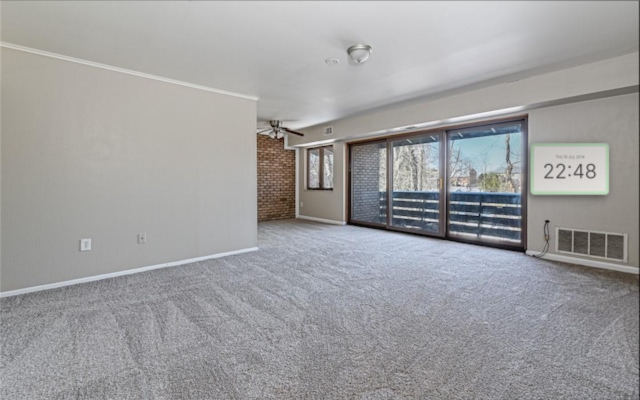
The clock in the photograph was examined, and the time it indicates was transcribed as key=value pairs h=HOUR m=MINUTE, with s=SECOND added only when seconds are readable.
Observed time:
h=22 m=48
